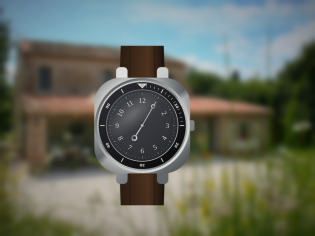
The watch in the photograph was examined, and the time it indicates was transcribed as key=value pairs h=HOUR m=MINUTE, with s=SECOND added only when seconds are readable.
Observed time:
h=7 m=5
